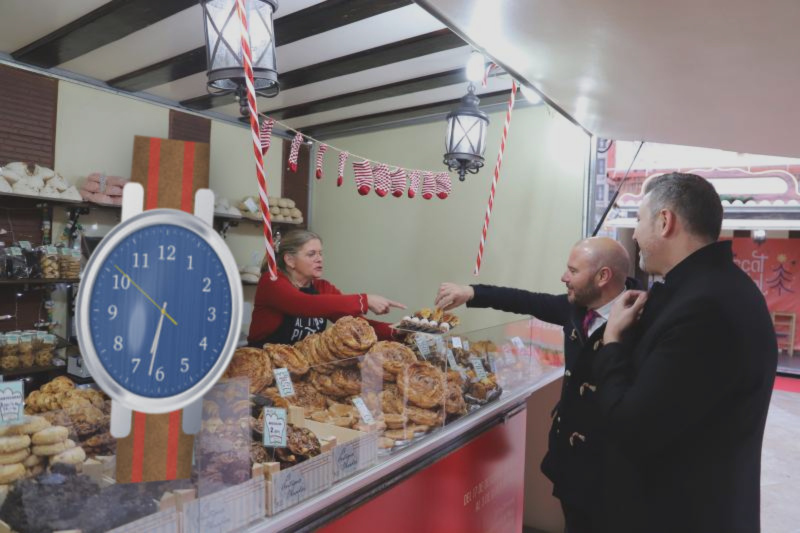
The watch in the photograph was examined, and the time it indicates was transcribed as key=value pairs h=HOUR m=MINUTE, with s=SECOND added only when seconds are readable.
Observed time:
h=6 m=31 s=51
